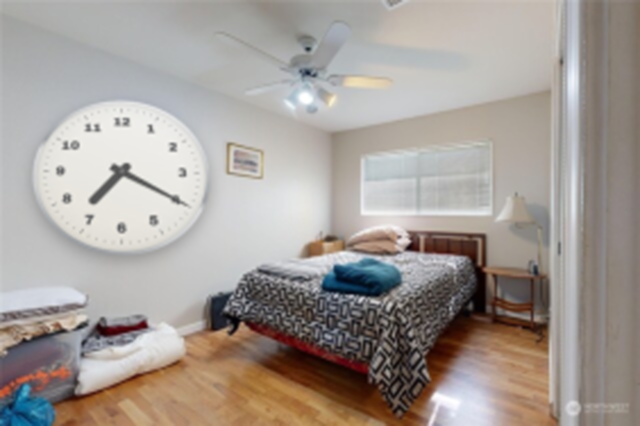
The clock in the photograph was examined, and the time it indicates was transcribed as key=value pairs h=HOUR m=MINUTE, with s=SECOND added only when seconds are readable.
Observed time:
h=7 m=20
